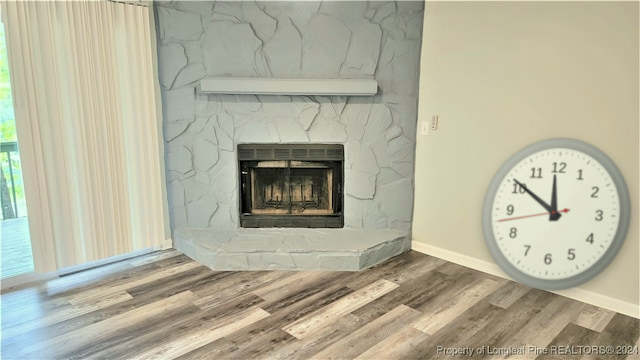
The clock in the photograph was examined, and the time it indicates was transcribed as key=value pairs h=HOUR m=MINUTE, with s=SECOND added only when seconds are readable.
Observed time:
h=11 m=50 s=43
